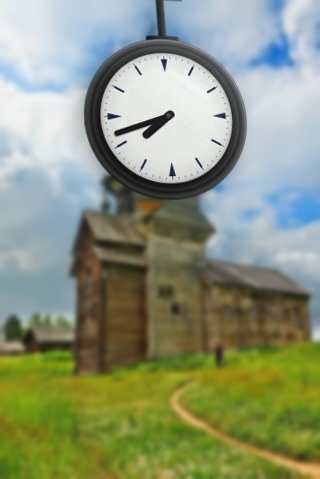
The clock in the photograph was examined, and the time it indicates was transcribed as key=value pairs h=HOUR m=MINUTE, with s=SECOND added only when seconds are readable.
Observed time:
h=7 m=42
